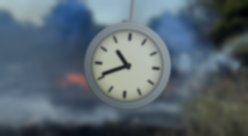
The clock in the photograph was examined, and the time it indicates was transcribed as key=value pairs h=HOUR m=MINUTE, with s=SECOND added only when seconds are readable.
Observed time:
h=10 m=41
